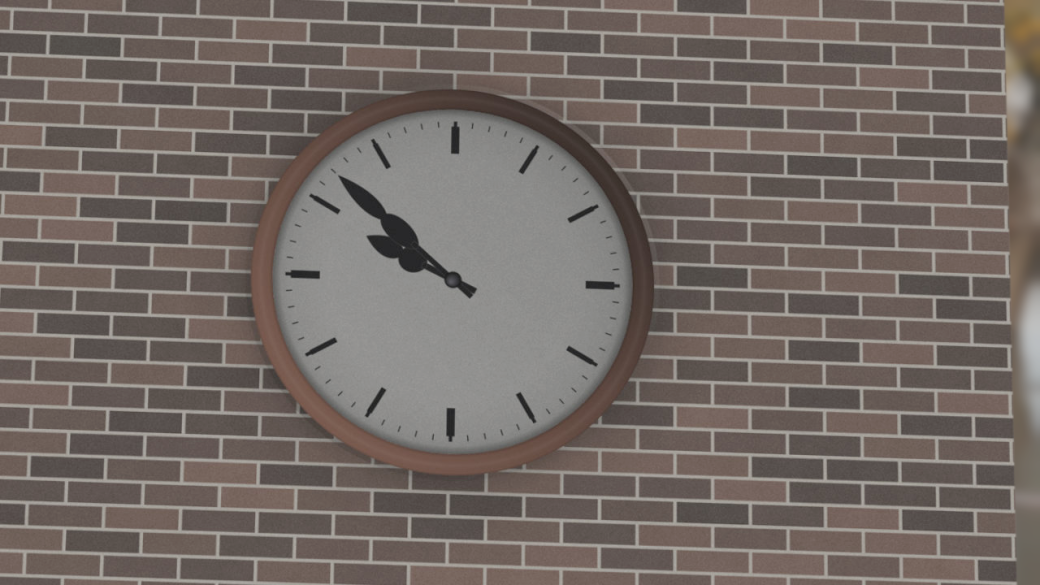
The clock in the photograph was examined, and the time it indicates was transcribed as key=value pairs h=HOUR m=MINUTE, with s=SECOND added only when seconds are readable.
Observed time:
h=9 m=52
